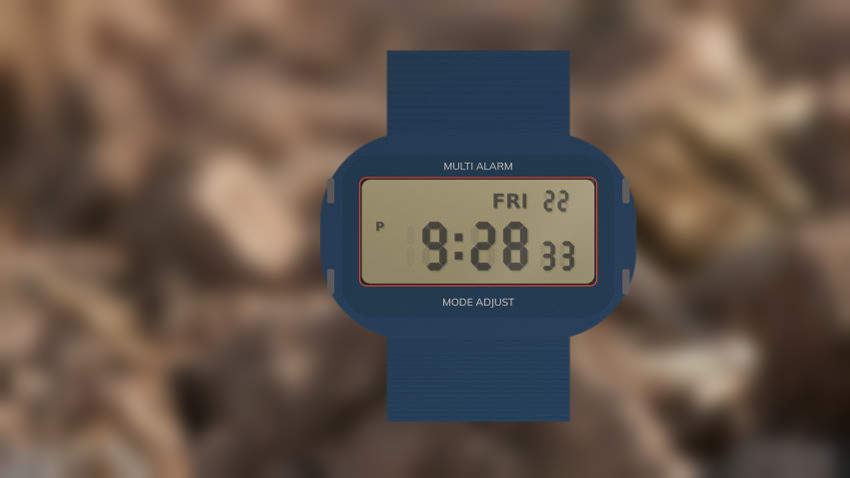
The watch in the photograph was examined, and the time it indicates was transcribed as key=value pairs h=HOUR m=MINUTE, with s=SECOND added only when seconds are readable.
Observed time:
h=9 m=28 s=33
